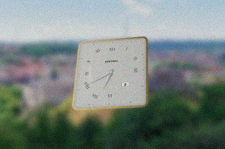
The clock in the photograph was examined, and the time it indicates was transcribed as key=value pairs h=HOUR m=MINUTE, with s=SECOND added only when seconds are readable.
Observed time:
h=6 m=40
